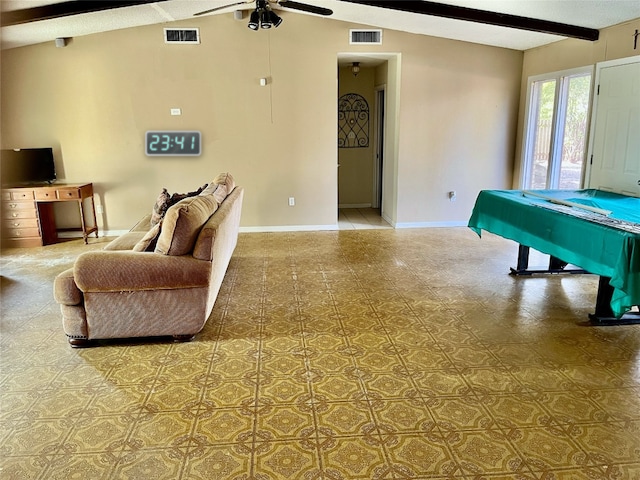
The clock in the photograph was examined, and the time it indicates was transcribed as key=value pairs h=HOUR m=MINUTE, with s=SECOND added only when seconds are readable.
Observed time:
h=23 m=41
